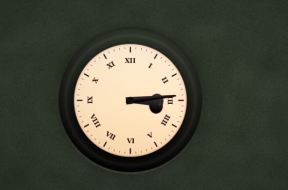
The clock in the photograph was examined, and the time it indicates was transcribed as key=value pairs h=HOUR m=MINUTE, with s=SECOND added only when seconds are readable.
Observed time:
h=3 m=14
